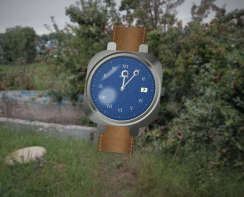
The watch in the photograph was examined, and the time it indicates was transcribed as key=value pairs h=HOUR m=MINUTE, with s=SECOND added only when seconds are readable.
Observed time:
h=12 m=6
